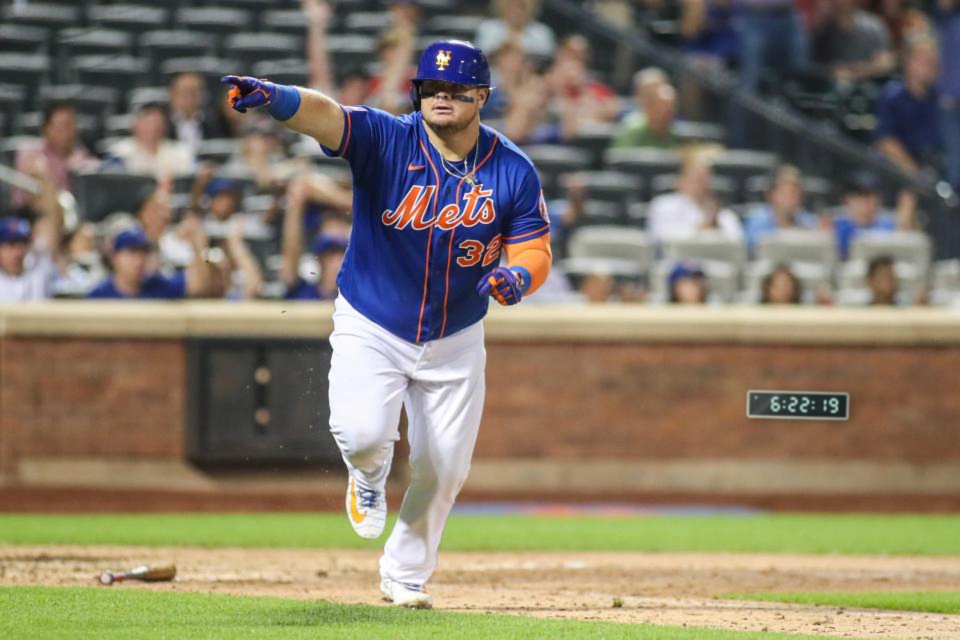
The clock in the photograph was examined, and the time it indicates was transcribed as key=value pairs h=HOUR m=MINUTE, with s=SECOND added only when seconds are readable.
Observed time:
h=6 m=22 s=19
